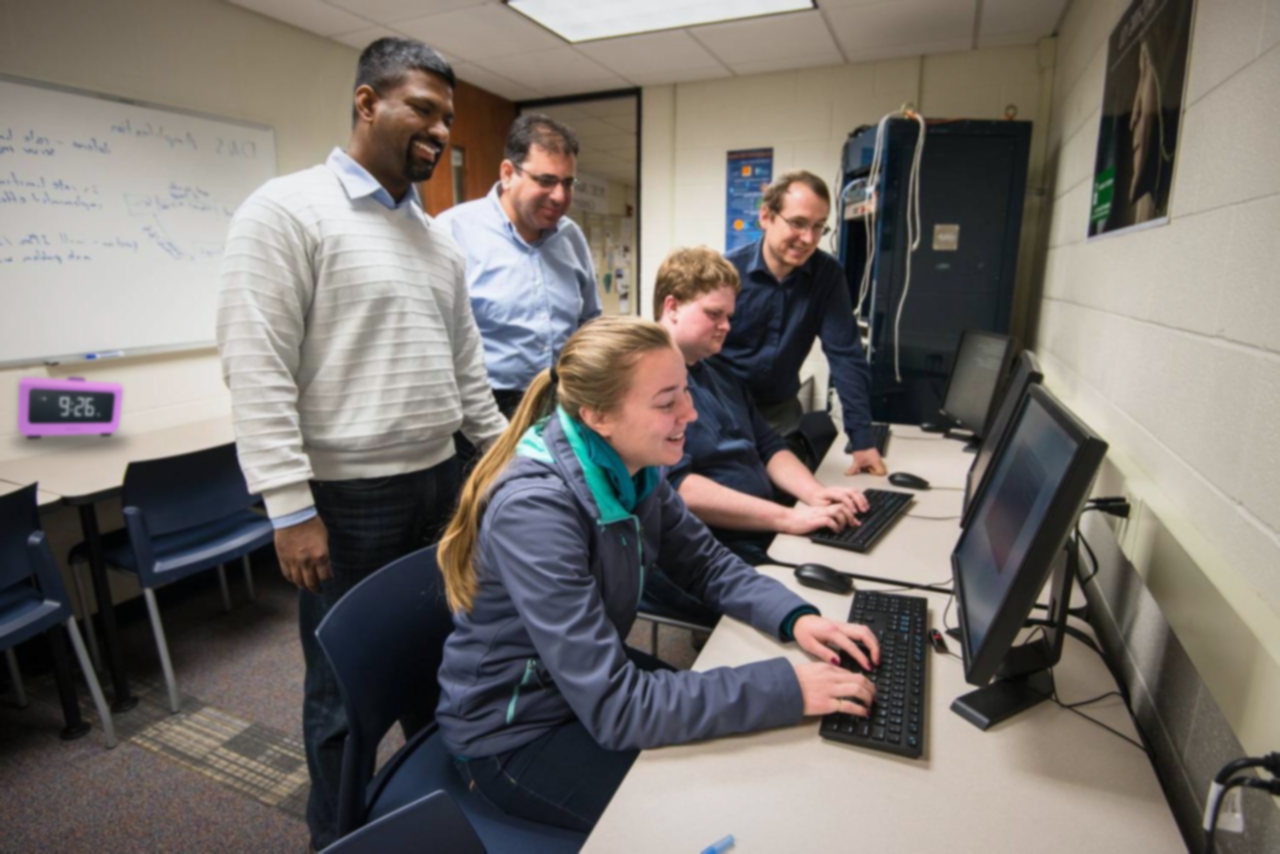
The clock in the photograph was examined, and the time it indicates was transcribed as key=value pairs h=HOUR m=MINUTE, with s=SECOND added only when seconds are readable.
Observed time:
h=9 m=26
